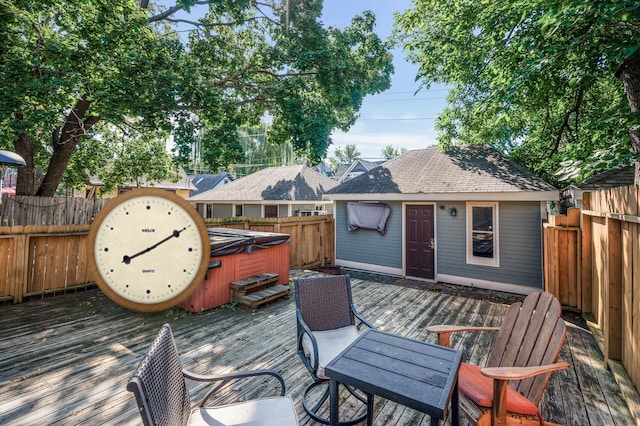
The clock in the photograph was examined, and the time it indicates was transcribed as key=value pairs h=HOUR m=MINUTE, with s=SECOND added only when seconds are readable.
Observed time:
h=8 m=10
